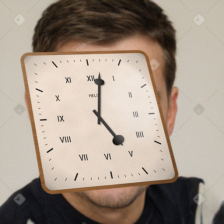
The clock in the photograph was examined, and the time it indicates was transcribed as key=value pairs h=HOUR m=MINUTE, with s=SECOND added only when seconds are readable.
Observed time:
h=5 m=2
